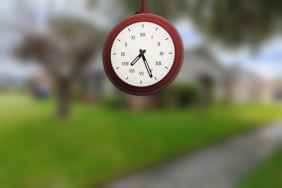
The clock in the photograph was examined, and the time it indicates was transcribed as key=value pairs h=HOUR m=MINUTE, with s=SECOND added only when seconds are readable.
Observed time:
h=7 m=26
